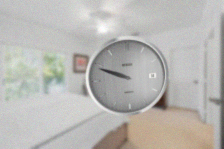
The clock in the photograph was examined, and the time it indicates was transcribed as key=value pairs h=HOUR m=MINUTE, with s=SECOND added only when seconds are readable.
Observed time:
h=9 m=49
